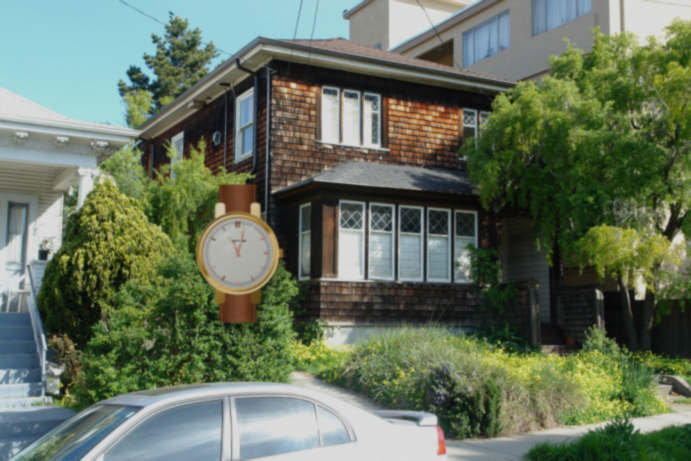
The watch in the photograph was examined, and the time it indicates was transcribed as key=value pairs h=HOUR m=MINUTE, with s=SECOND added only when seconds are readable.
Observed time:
h=11 m=2
